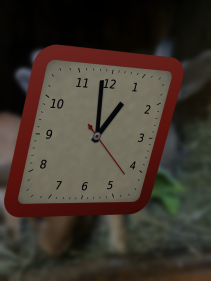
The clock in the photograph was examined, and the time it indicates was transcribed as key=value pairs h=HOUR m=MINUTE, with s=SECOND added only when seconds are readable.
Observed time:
h=12 m=58 s=22
